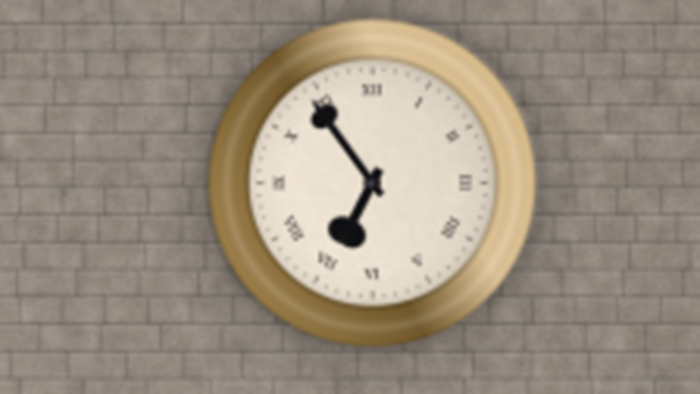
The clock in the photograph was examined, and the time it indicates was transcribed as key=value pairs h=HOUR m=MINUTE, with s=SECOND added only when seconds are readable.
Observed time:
h=6 m=54
